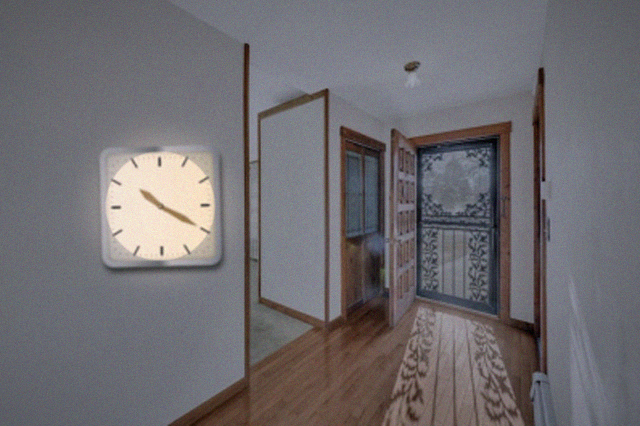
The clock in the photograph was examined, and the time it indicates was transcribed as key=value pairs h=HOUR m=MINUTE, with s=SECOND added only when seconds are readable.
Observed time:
h=10 m=20
